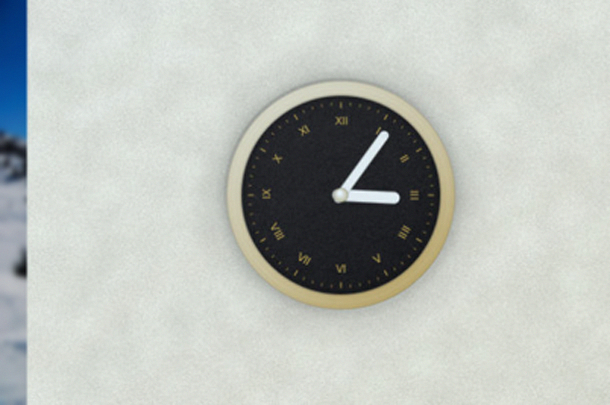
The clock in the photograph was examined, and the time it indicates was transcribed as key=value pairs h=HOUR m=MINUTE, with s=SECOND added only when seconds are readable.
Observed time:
h=3 m=6
